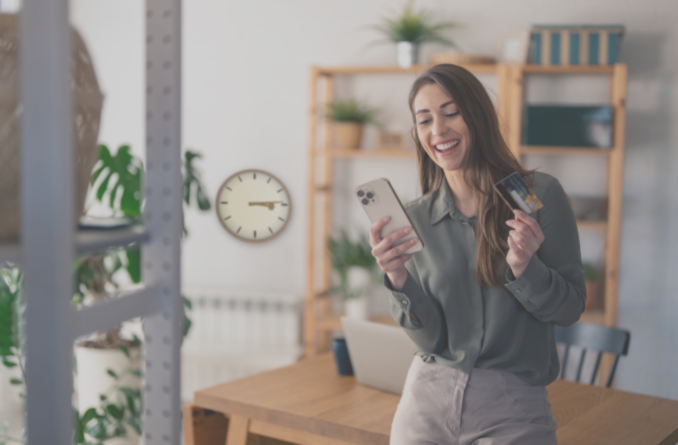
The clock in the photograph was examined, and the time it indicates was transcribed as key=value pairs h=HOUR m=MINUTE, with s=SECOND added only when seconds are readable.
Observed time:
h=3 m=14
